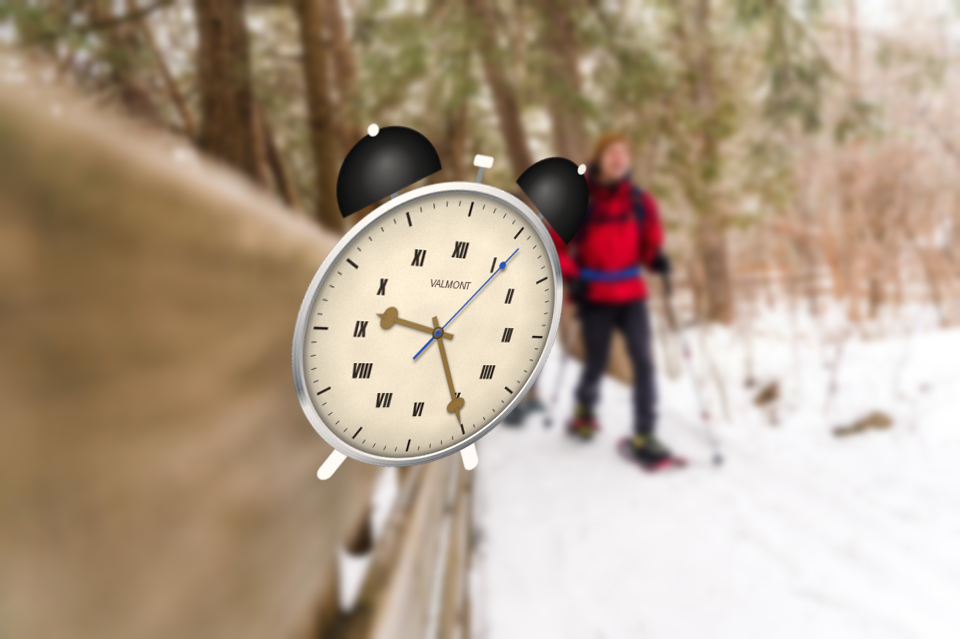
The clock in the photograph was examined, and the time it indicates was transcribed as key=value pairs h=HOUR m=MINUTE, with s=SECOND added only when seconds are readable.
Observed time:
h=9 m=25 s=6
